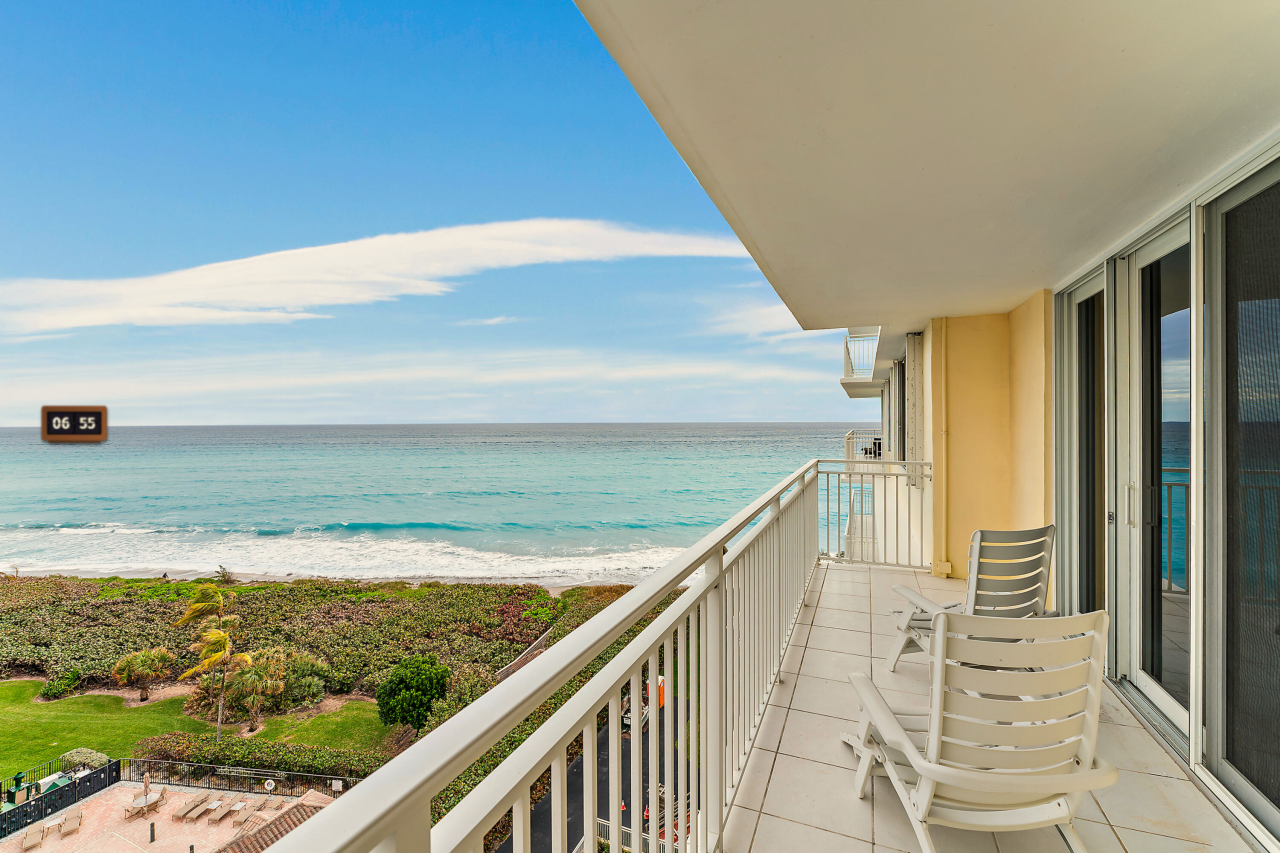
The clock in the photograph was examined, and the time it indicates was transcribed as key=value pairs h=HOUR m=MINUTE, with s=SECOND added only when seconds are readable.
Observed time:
h=6 m=55
